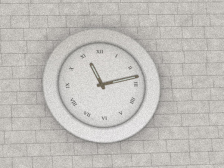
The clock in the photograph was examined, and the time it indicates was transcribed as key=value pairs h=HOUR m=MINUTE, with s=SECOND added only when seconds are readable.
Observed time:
h=11 m=13
